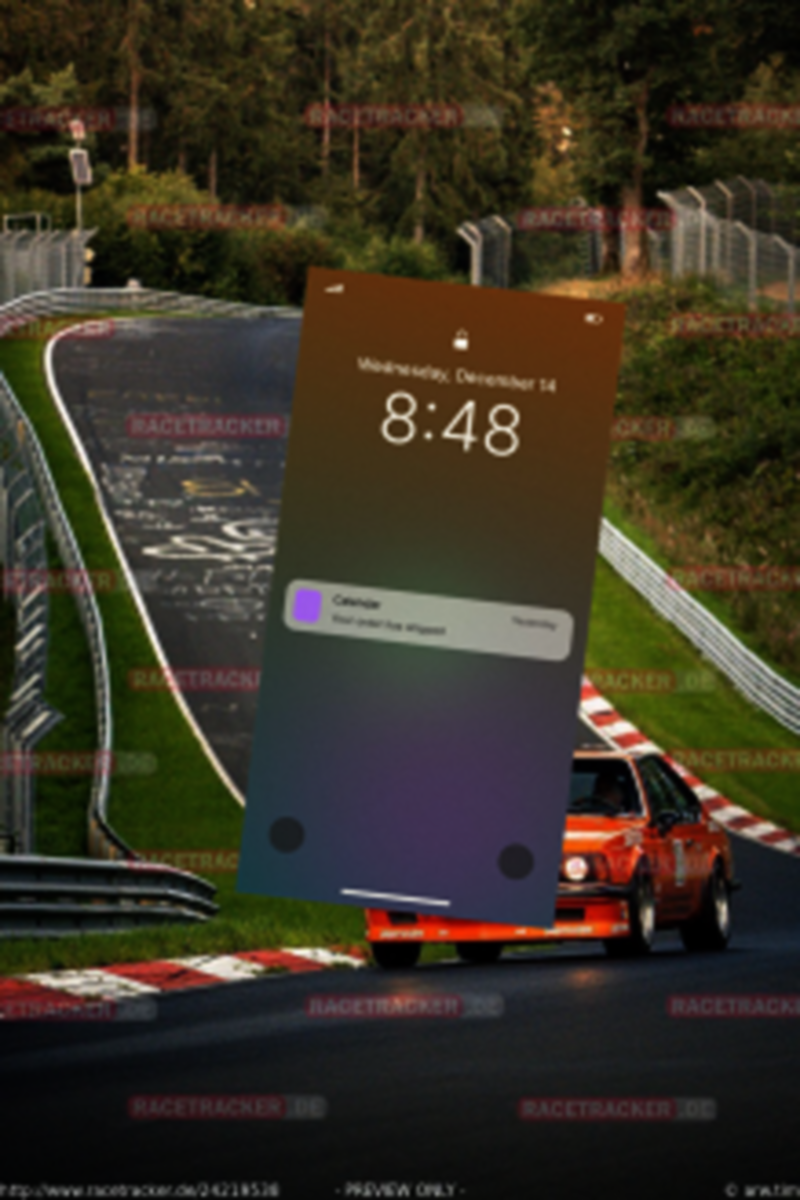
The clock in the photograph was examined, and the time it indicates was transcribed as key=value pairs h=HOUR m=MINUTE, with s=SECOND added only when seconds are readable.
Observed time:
h=8 m=48
